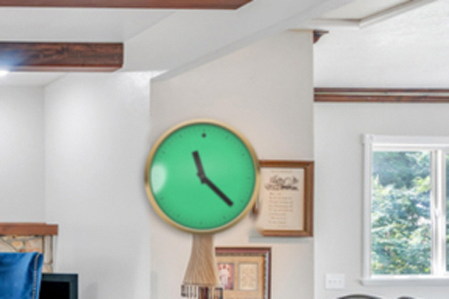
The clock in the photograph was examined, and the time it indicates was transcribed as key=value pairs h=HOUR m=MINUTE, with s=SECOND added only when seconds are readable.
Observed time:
h=11 m=22
